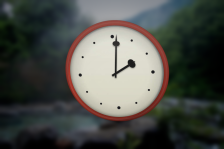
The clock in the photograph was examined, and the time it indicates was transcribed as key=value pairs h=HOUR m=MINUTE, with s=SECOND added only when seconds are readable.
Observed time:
h=2 m=1
